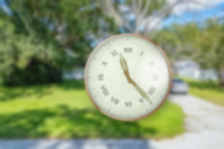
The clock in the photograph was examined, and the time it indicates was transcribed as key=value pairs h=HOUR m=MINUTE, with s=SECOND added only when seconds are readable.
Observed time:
h=11 m=23
